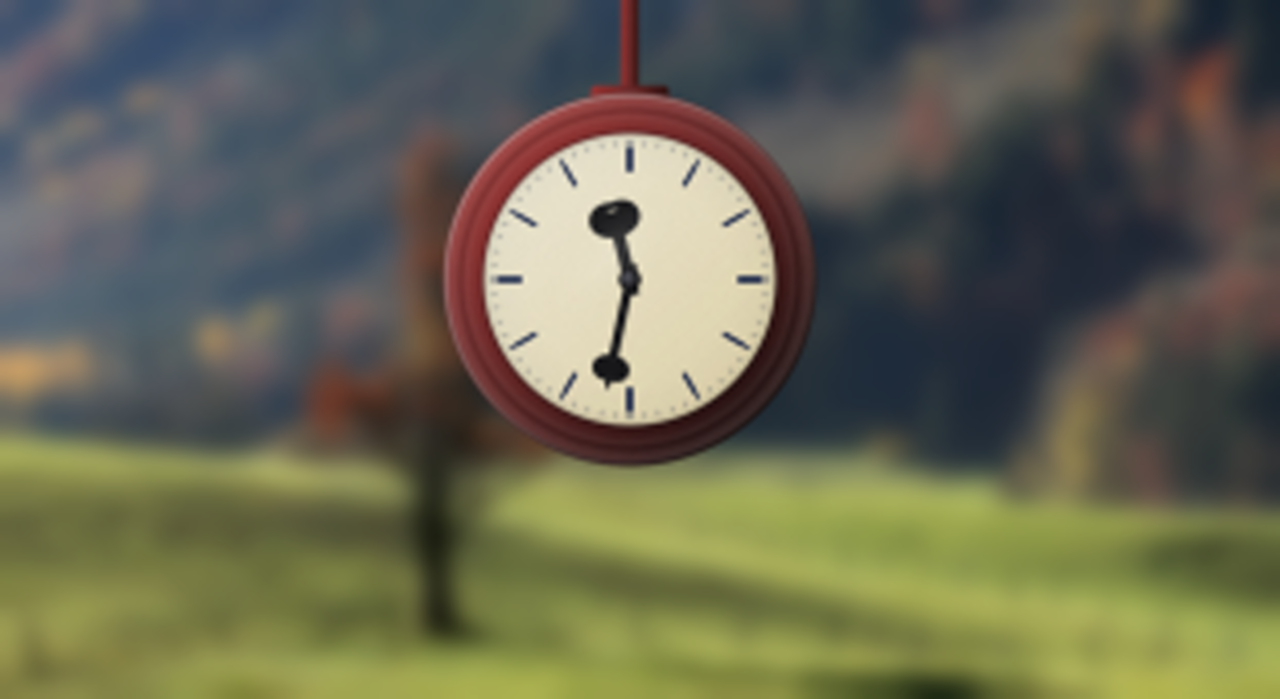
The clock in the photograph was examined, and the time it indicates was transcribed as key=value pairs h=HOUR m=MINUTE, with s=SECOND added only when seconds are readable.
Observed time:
h=11 m=32
